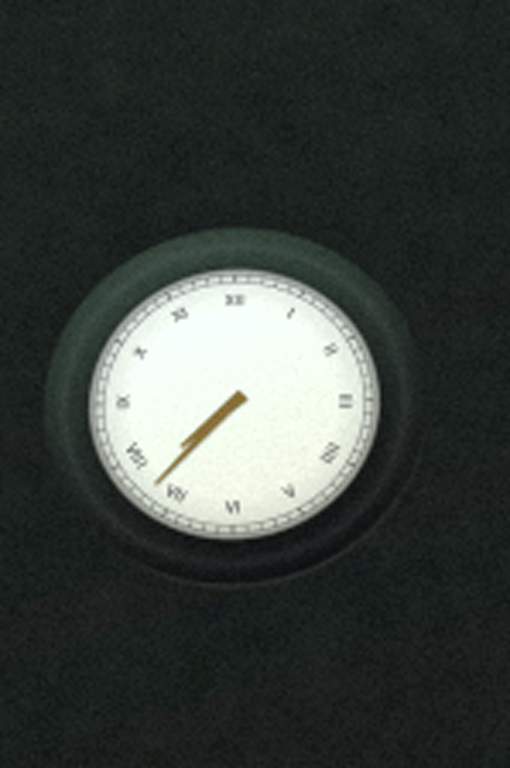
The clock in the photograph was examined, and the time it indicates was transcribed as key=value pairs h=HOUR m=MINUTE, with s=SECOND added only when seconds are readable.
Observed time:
h=7 m=37
